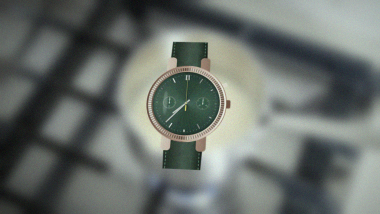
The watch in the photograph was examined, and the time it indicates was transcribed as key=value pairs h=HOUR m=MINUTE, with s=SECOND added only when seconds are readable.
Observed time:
h=7 m=37
